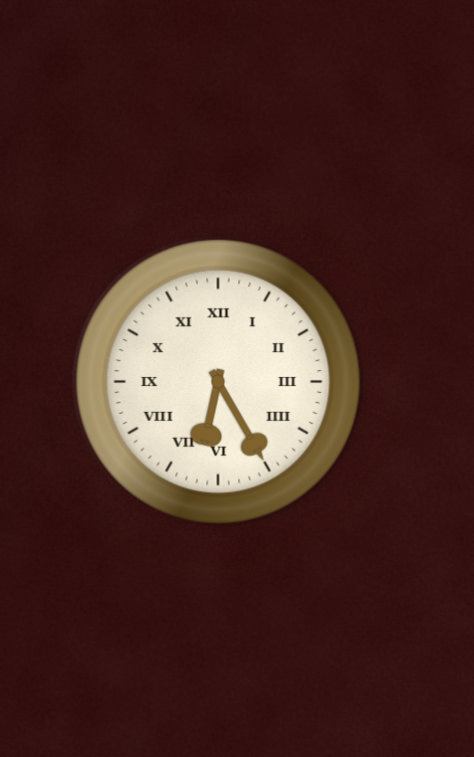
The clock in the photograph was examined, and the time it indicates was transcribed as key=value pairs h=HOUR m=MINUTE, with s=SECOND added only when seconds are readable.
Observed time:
h=6 m=25
